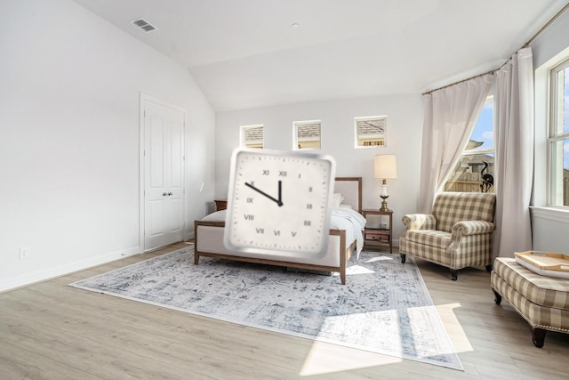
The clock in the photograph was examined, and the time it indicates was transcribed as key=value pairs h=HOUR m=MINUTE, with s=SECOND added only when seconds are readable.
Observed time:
h=11 m=49
